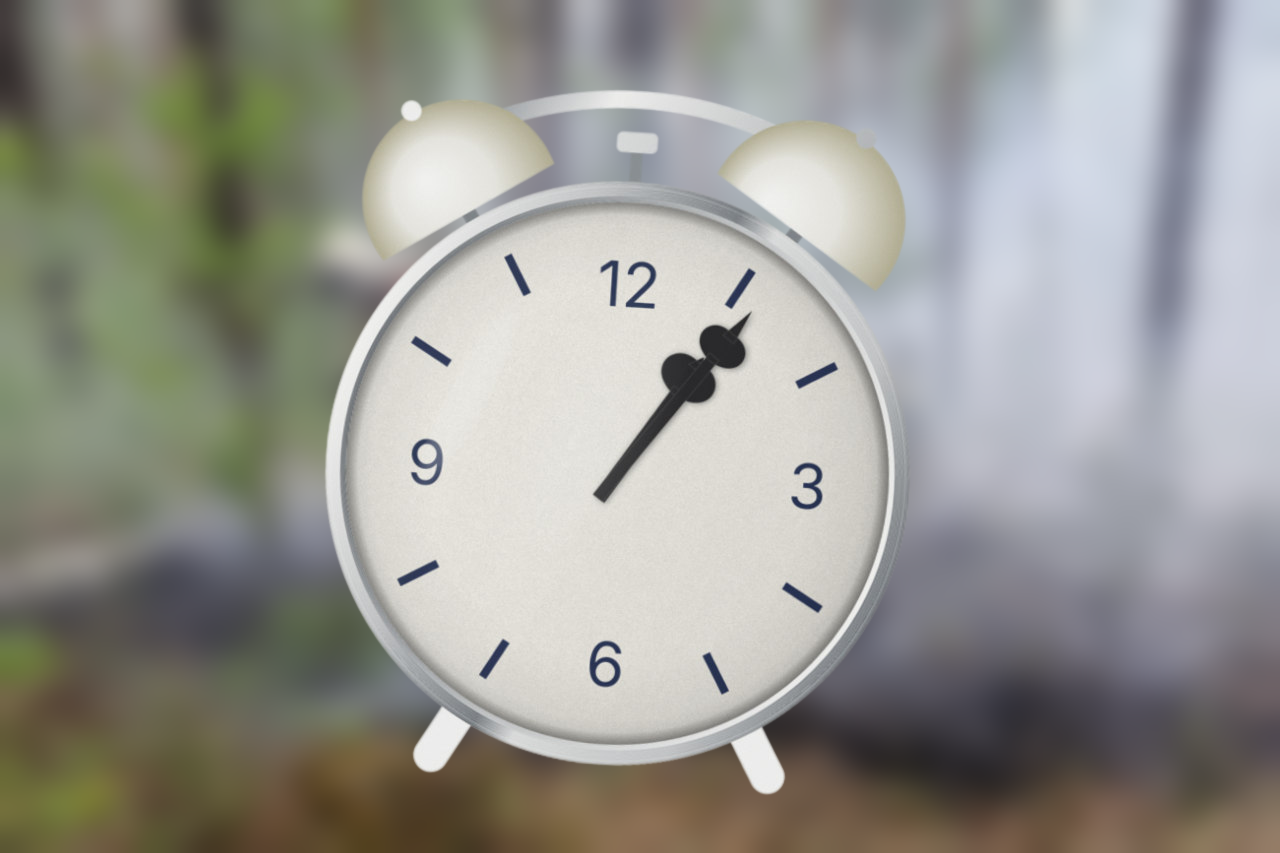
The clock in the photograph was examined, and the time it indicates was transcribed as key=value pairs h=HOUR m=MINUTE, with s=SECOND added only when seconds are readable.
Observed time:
h=1 m=6
